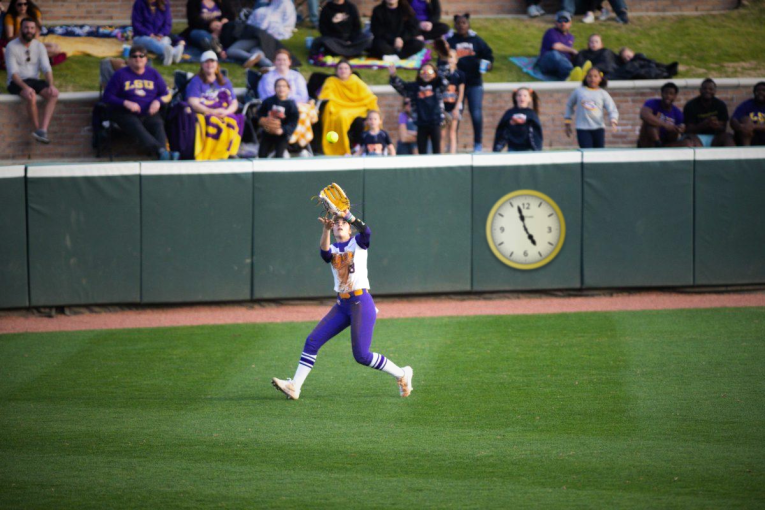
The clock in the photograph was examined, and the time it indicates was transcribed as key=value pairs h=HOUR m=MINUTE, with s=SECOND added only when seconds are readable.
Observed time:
h=4 m=57
